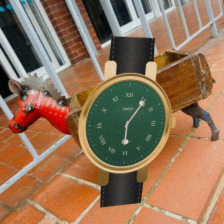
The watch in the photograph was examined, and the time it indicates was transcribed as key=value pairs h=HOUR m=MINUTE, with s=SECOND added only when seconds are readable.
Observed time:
h=6 m=6
